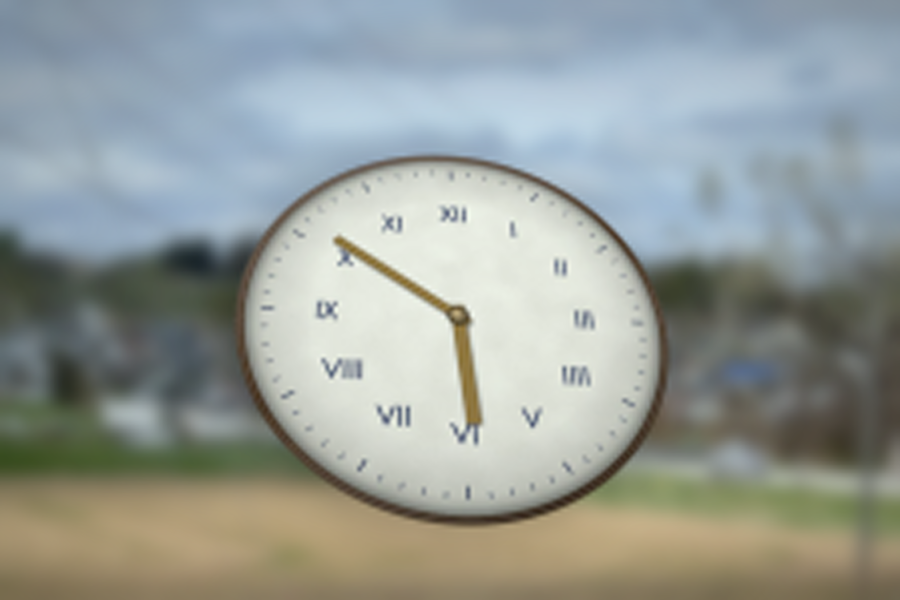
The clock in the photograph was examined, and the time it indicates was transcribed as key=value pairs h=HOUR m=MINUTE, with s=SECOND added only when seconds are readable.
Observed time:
h=5 m=51
